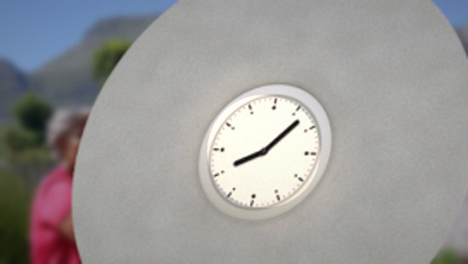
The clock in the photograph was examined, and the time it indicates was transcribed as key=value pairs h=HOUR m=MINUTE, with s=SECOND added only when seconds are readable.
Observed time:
h=8 m=7
